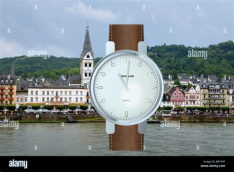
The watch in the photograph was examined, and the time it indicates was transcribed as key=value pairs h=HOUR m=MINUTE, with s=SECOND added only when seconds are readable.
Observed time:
h=11 m=1
